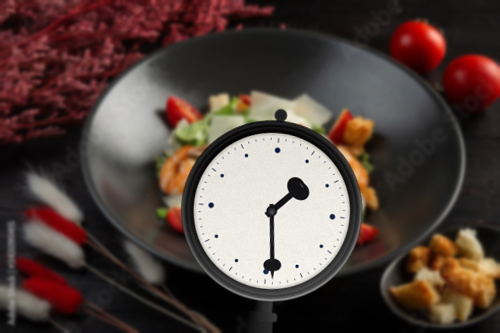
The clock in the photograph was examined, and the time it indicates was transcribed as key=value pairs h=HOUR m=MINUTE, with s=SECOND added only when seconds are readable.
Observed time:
h=1 m=29
